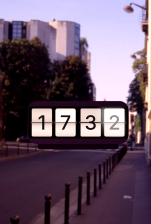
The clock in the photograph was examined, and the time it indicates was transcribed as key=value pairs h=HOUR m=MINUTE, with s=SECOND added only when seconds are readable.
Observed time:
h=17 m=32
